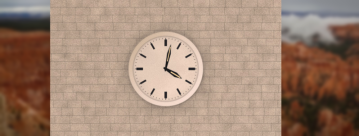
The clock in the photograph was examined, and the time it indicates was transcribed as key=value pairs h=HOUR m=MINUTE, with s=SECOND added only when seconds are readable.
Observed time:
h=4 m=2
